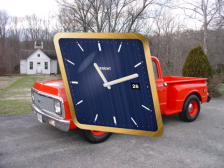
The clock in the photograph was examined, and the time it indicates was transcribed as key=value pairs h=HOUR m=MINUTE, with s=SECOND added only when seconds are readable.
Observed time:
h=11 m=12
